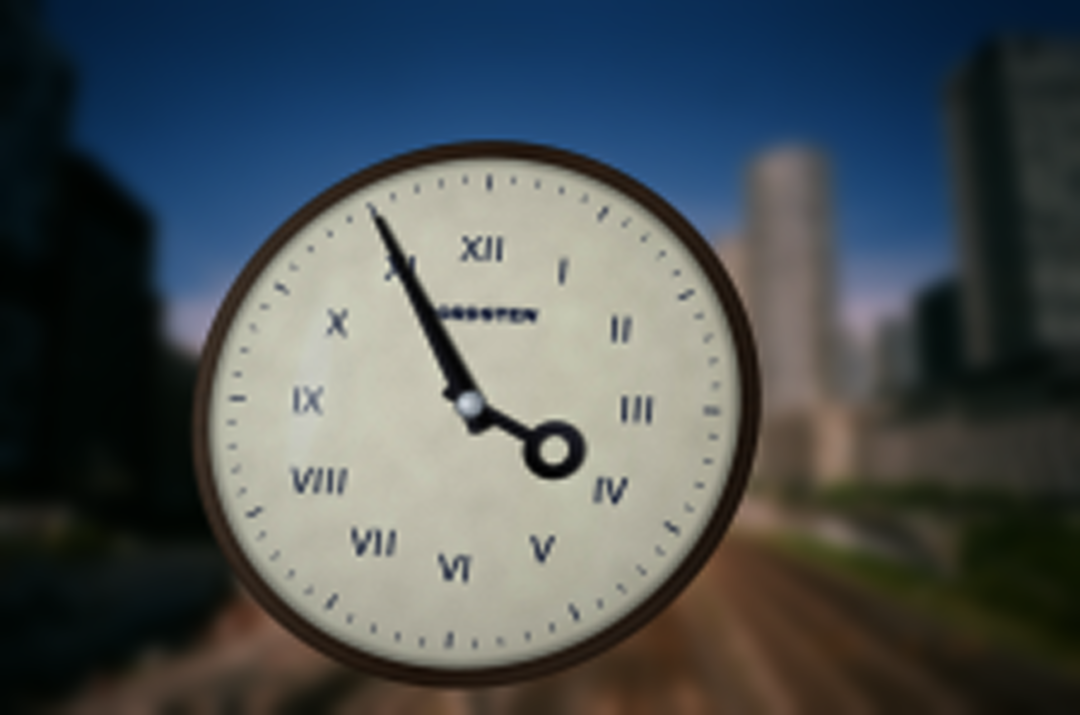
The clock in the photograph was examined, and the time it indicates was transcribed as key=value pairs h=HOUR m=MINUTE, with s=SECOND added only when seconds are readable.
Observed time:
h=3 m=55
